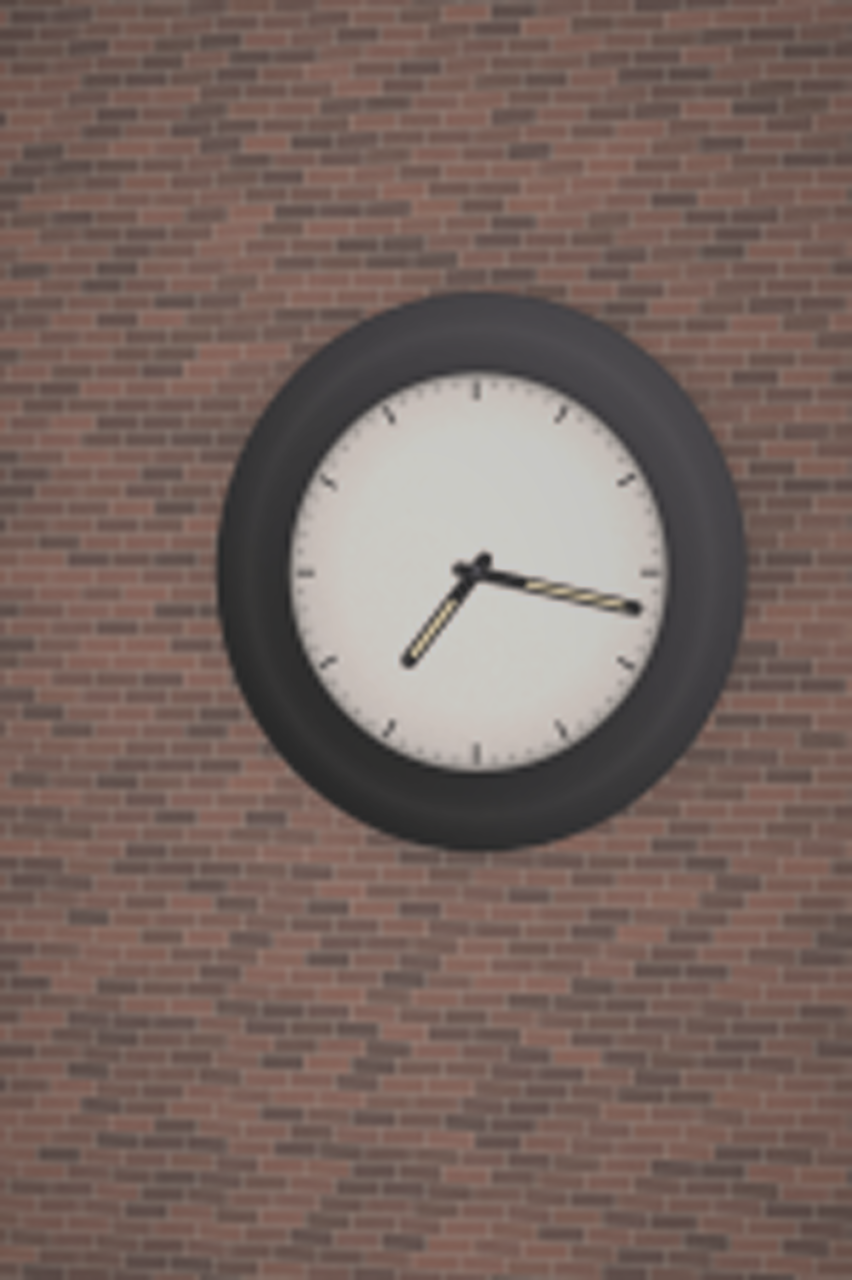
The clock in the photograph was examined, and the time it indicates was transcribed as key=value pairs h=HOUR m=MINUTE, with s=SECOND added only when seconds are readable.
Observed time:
h=7 m=17
